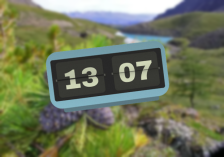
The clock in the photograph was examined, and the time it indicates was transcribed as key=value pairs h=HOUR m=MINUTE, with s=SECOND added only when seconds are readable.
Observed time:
h=13 m=7
